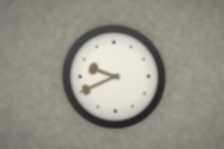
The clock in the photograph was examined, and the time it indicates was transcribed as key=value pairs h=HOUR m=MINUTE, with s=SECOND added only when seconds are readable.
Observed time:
h=9 m=41
